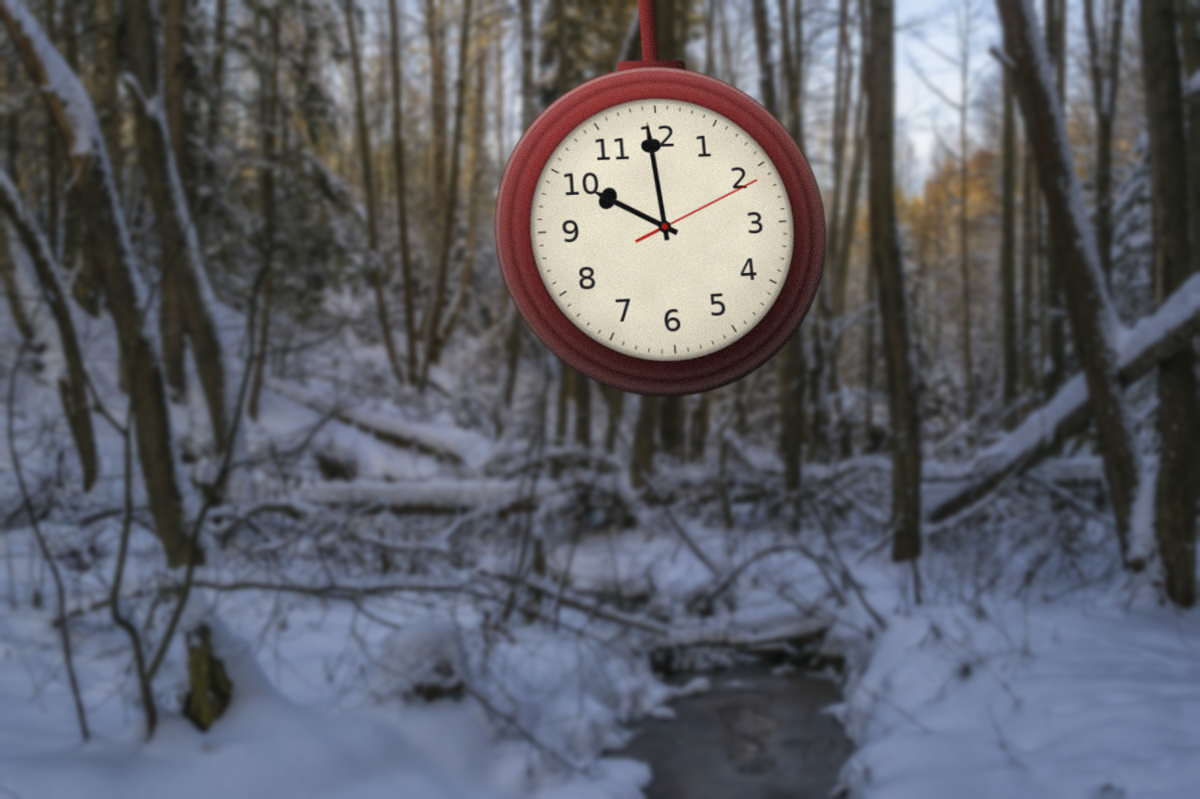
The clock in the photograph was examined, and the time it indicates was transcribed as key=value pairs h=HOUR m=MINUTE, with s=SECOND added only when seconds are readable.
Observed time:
h=9 m=59 s=11
